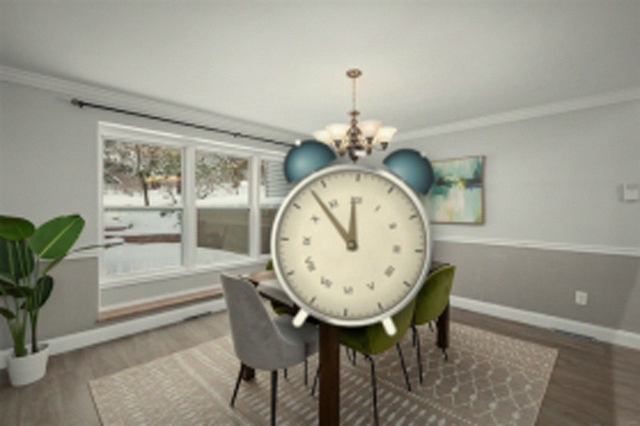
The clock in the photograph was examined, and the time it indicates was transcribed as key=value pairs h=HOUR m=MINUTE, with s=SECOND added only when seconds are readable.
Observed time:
h=11 m=53
